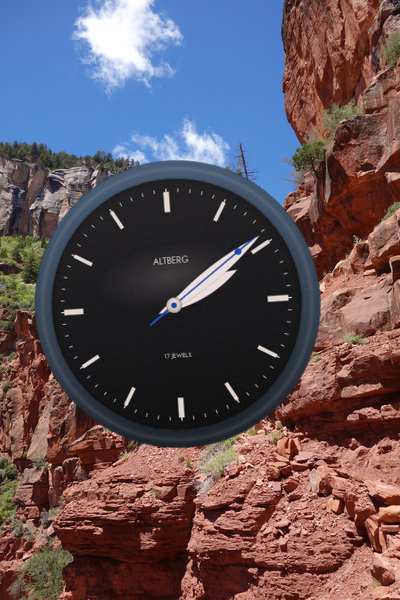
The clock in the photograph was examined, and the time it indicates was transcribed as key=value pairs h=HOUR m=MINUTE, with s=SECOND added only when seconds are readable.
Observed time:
h=2 m=9 s=9
